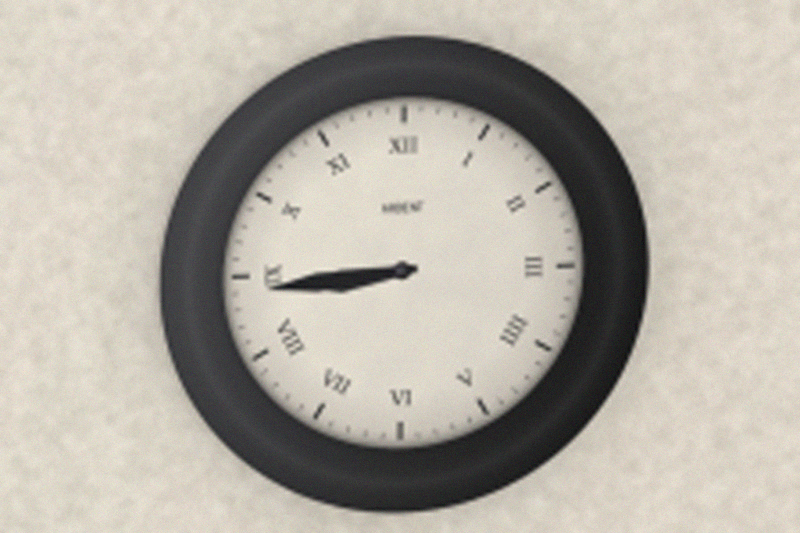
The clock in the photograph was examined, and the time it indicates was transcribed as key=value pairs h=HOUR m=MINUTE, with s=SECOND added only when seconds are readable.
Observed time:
h=8 m=44
